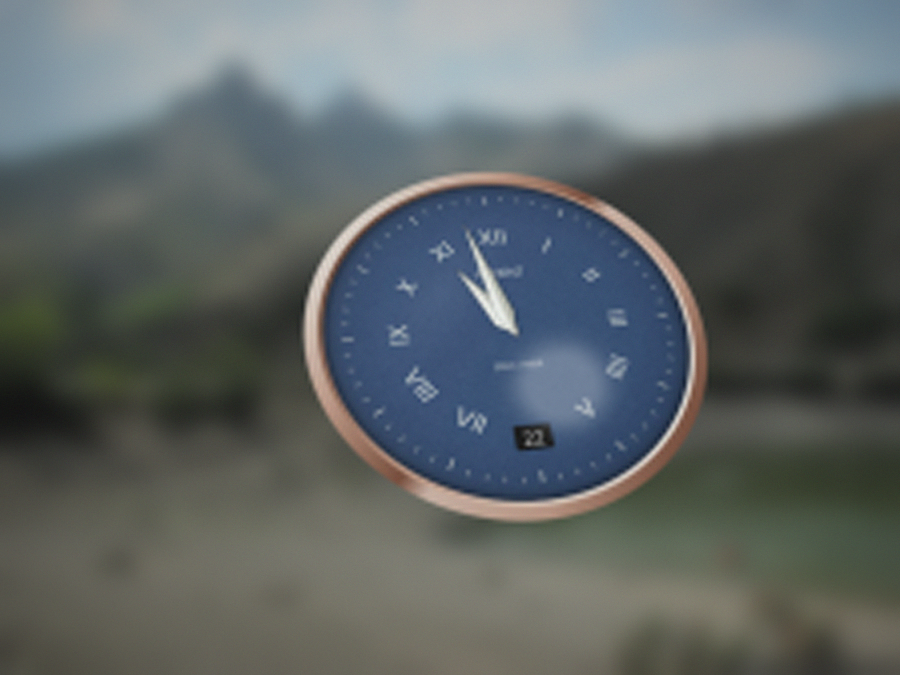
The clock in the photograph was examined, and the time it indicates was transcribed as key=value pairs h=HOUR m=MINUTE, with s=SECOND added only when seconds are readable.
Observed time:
h=10 m=58
